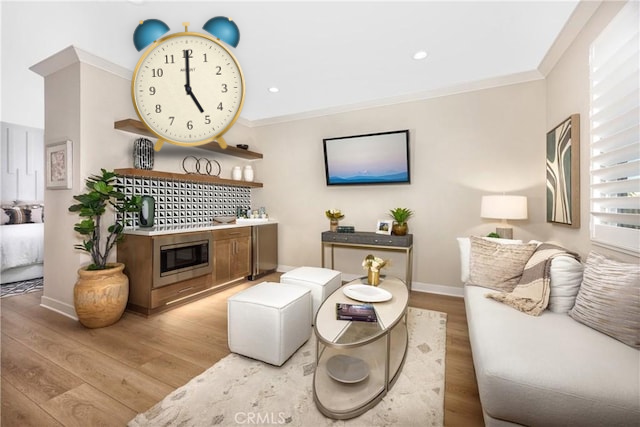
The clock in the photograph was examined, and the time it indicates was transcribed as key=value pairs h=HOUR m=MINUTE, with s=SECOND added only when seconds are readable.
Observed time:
h=5 m=0
